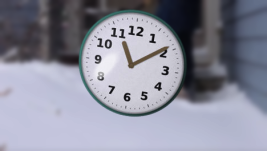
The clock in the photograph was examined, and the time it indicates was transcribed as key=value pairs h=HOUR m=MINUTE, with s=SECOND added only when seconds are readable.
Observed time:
h=11 m=9
